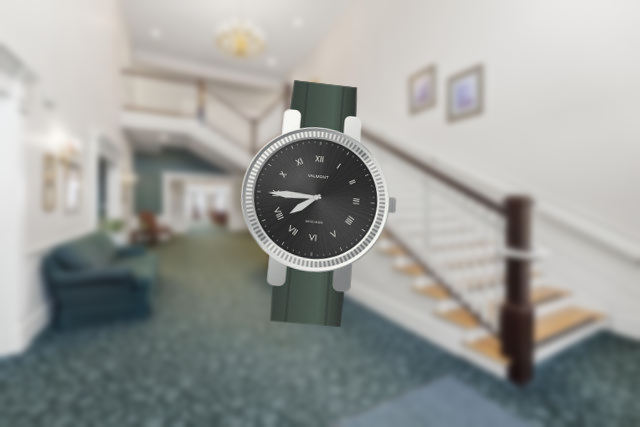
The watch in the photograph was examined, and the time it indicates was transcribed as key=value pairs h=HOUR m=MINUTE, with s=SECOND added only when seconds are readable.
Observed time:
h=7 m=45
